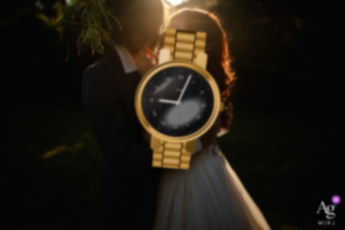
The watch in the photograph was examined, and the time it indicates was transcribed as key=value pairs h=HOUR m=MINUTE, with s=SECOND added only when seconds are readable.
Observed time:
h=9 m=3
